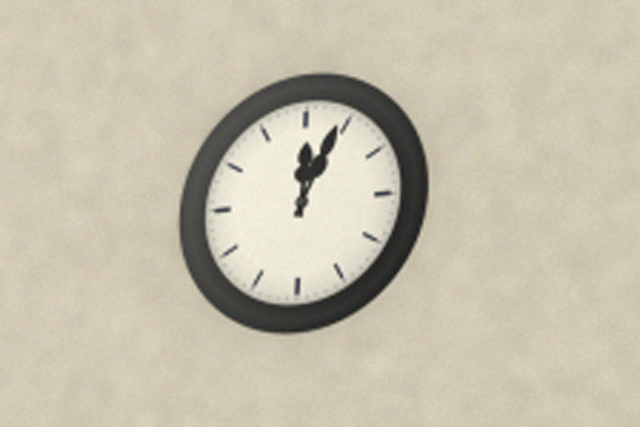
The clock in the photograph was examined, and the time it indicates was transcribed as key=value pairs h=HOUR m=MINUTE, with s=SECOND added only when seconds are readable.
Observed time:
h=12 m=4
